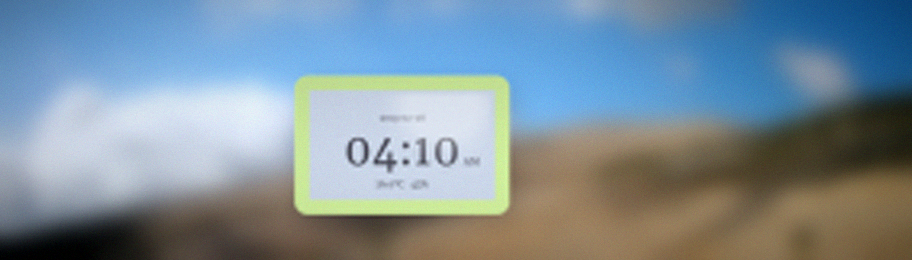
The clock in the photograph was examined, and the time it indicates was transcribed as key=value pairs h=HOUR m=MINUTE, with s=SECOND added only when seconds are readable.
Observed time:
h=4 m=10
